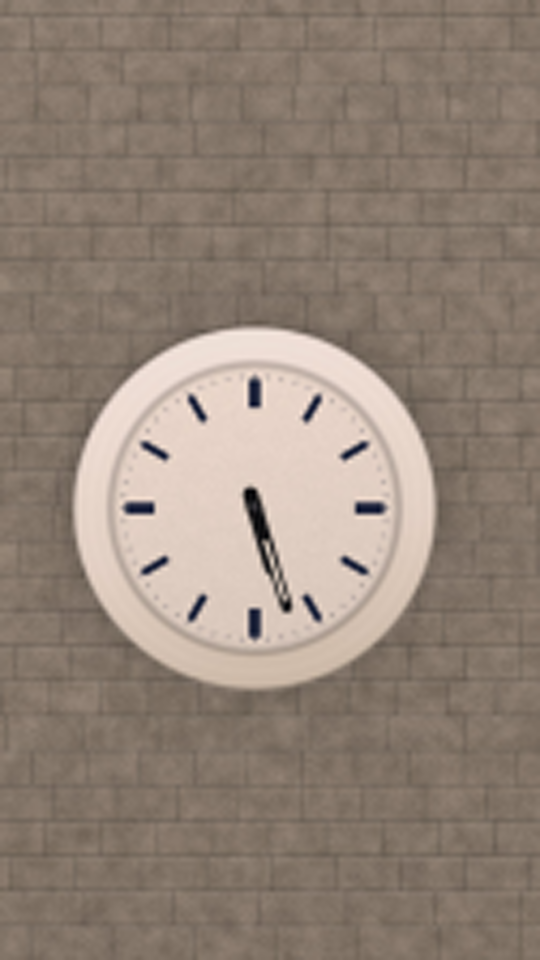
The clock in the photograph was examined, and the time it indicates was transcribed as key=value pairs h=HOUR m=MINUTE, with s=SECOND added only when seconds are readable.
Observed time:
h=5 m=27
